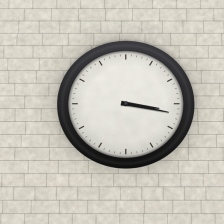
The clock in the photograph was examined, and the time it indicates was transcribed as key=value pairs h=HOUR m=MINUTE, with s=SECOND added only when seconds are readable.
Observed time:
h=3 m=17
